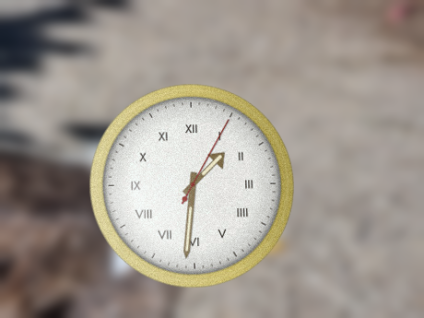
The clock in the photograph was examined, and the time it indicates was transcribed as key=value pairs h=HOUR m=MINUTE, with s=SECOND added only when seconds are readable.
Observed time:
h=1 m=31 s=5
